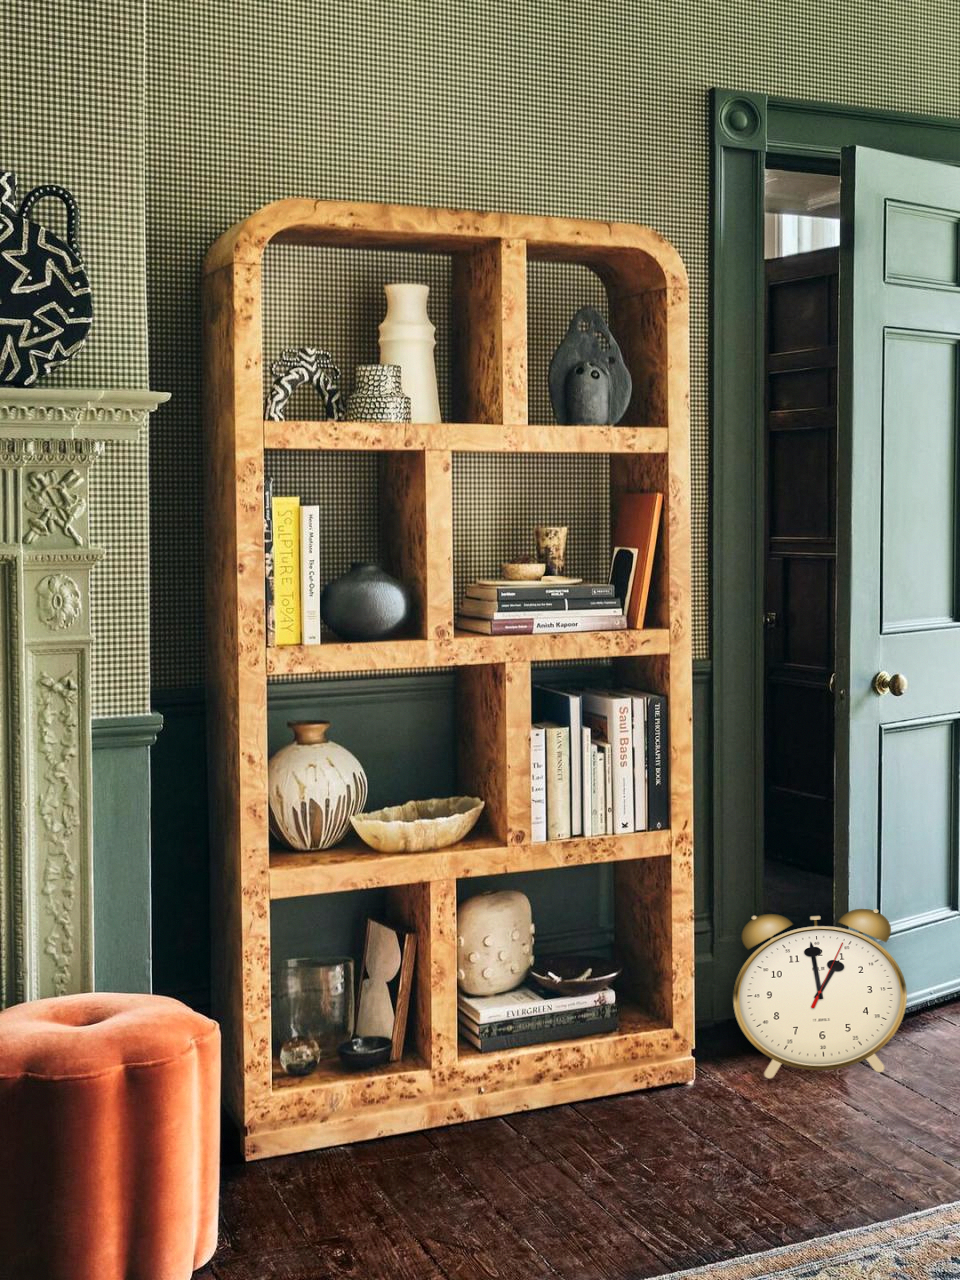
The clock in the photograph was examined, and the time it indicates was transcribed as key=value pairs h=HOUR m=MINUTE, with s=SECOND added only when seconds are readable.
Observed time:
h=12 m=59 s=4
